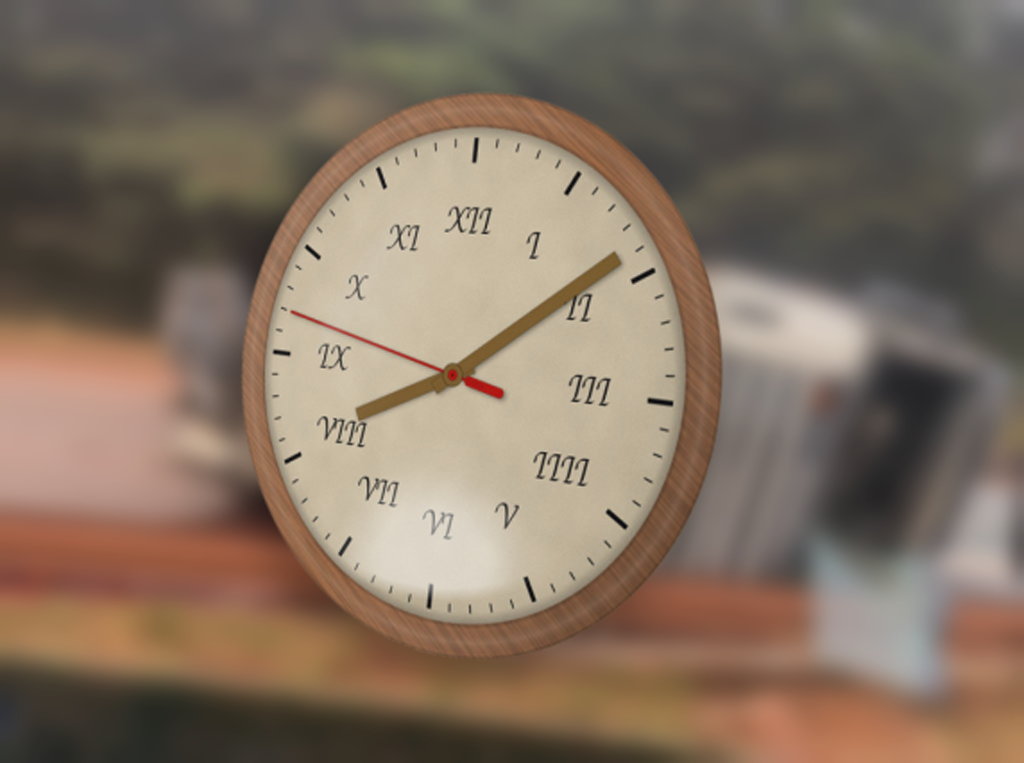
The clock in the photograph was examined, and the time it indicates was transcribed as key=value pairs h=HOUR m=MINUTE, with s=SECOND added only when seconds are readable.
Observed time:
h=8 m=8 s=47
